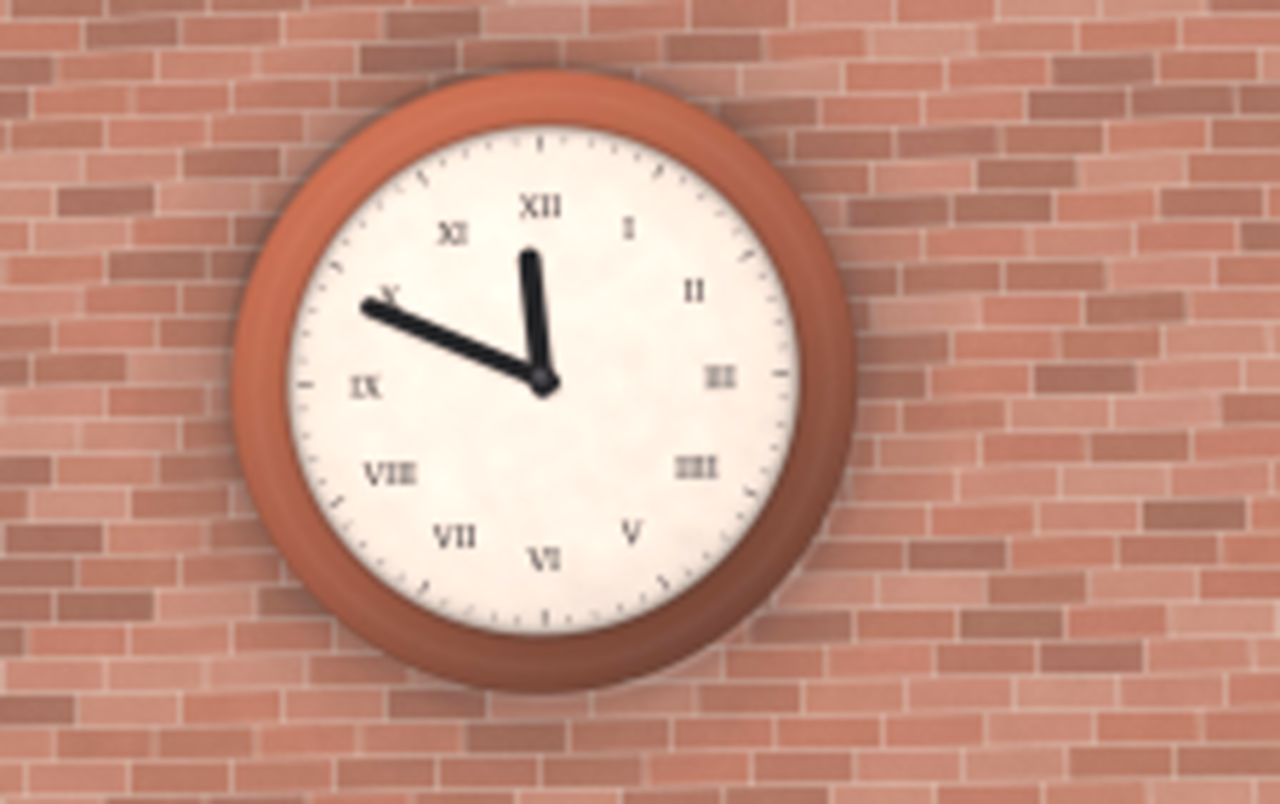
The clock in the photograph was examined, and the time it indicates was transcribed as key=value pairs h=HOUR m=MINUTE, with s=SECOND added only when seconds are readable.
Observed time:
h=11 m=49
